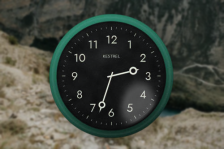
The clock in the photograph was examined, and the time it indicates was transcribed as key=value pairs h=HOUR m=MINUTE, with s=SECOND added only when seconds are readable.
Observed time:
h=2 m=33
